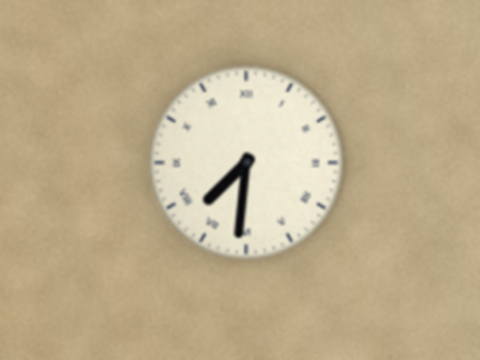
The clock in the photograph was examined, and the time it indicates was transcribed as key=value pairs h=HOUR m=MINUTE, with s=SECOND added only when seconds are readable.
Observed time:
h=7 m=31
